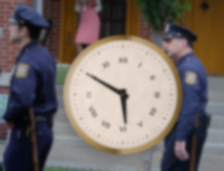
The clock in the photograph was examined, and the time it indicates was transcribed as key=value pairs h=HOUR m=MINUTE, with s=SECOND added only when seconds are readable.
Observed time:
h=5 m=50
